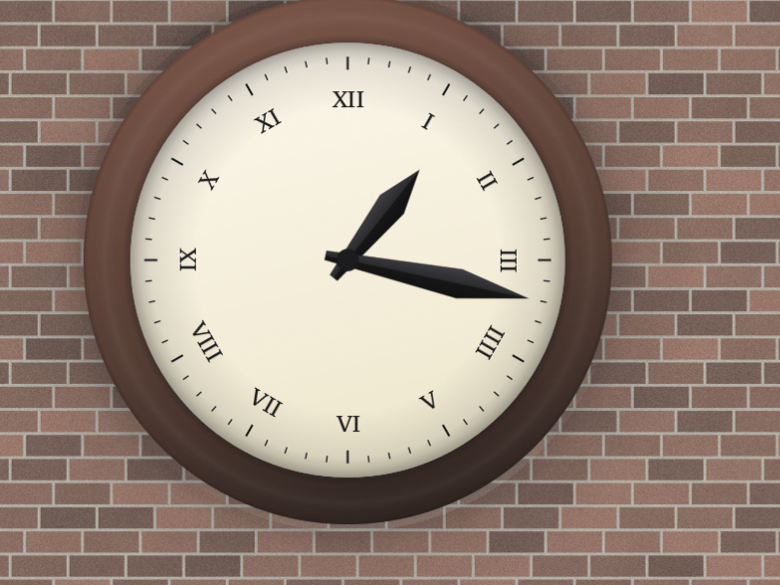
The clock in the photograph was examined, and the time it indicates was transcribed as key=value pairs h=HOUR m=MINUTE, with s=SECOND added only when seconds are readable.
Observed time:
h=1 m=17
